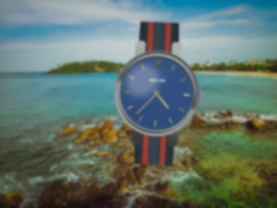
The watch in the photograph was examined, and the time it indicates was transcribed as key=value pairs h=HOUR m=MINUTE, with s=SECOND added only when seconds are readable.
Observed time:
h=4 m=37
